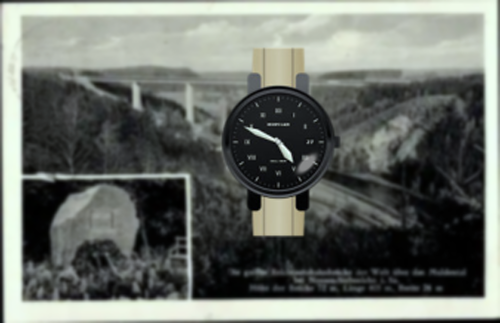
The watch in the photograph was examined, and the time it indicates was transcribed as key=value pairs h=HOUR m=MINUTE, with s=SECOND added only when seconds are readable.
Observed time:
h=4 m=49
